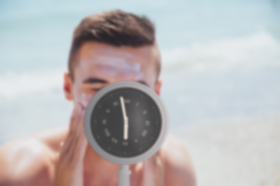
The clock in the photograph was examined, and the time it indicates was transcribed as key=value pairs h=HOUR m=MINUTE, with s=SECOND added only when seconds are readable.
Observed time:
h=5 m=58
